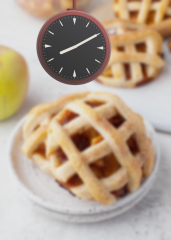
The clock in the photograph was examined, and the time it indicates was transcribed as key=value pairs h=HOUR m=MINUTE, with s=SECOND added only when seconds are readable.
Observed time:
h=8 m=10
